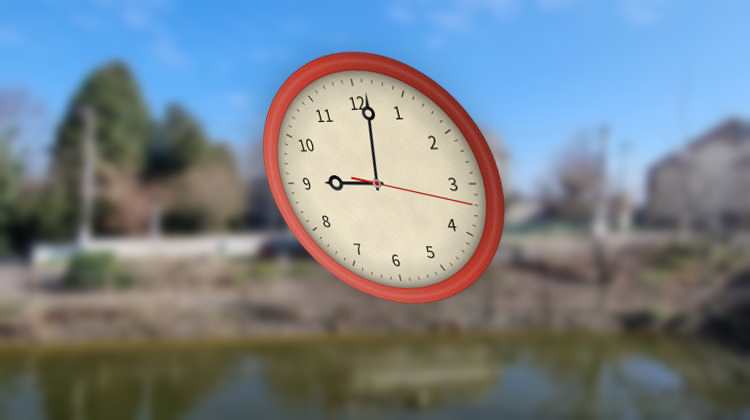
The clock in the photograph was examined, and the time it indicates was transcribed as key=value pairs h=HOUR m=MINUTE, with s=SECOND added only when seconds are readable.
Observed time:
h=9 m=1 s=17
